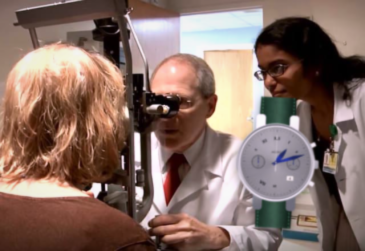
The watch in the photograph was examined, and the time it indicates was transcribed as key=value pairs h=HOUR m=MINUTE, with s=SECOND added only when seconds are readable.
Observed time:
h=1 m=12
